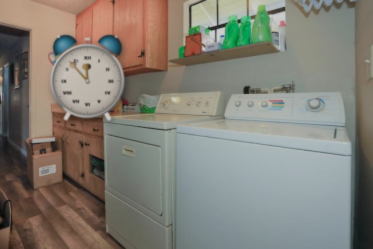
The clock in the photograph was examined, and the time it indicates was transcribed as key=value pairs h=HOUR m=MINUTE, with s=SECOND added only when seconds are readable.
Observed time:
h=11 m=53
